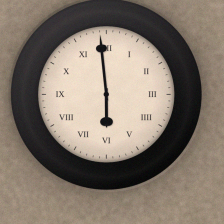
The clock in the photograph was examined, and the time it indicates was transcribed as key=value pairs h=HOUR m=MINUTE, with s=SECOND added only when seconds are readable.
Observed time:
h=5 m=59
